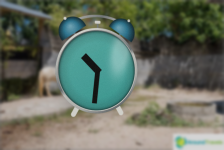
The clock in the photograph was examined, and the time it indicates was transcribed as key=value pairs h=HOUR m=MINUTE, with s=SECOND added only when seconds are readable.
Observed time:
h=10 m=31
